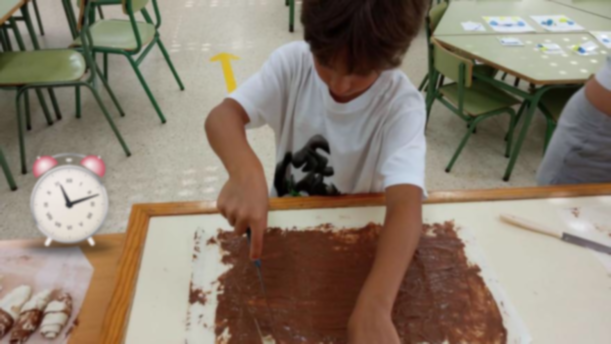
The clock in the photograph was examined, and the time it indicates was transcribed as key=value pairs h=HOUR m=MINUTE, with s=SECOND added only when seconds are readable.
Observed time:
h=11 m=12
